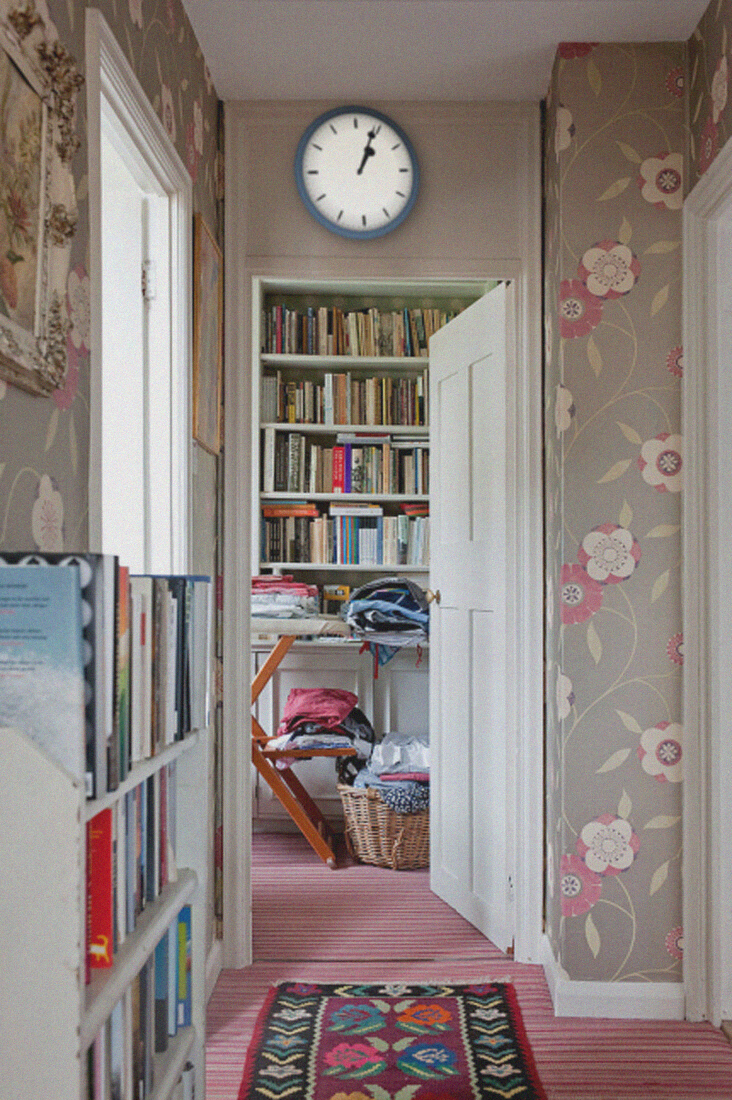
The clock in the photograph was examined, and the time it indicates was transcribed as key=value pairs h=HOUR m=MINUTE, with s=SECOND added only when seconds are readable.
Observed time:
h=1 m=4
